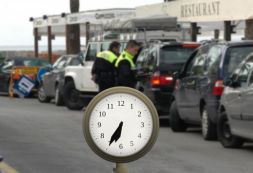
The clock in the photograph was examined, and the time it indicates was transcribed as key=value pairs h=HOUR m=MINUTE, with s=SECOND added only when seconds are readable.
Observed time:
h=6 m=35
